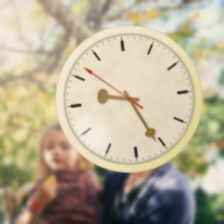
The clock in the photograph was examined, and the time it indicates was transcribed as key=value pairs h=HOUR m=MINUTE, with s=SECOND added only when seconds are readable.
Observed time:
h=9 m=25 s=52
